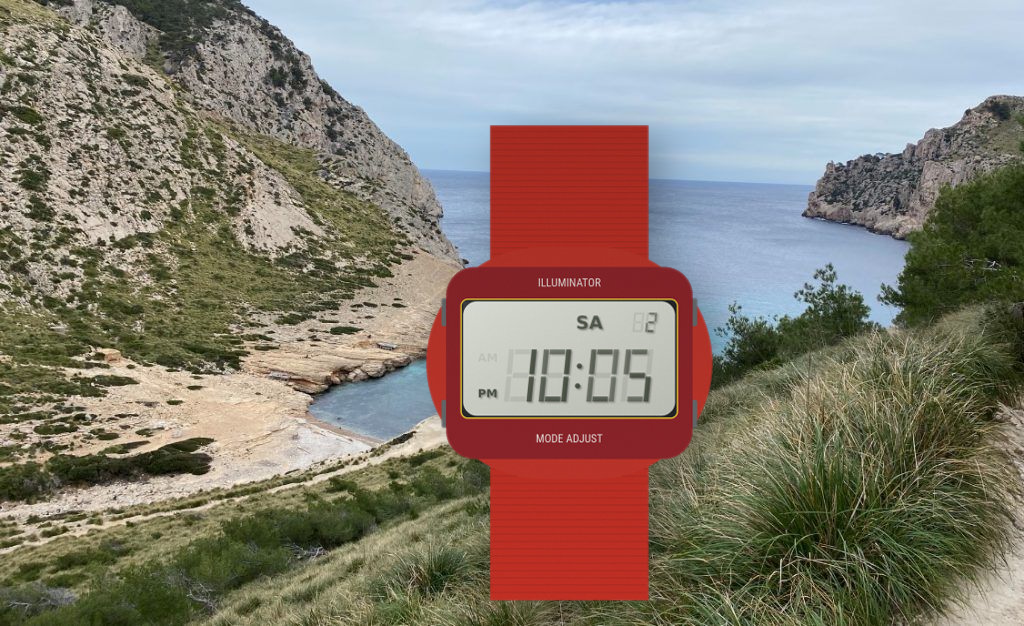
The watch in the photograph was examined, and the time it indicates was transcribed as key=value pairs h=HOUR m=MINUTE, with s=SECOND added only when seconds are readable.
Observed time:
h=10 m=5
